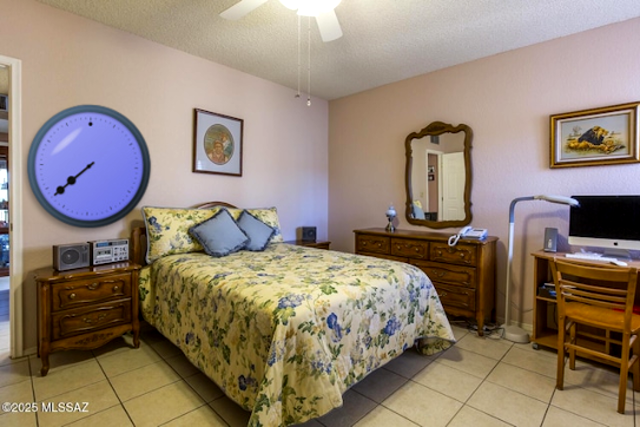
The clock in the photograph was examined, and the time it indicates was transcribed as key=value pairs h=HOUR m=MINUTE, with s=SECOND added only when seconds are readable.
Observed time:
h=7 m=38
